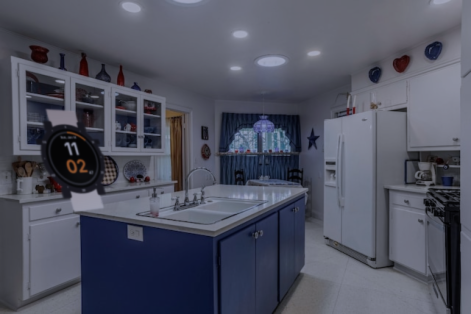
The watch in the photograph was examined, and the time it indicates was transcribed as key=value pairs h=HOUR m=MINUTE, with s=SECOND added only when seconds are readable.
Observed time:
h=11 m=2
